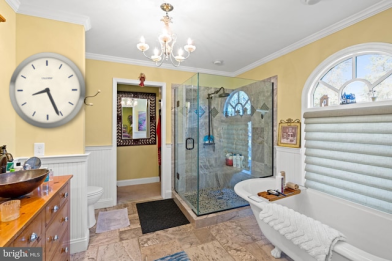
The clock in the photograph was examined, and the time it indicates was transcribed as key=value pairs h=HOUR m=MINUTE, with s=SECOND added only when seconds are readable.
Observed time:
h=8 m=26
